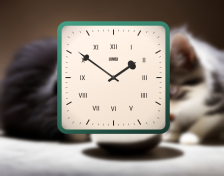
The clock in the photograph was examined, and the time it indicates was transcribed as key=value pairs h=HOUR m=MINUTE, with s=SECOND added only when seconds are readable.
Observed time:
h=1 m=51
